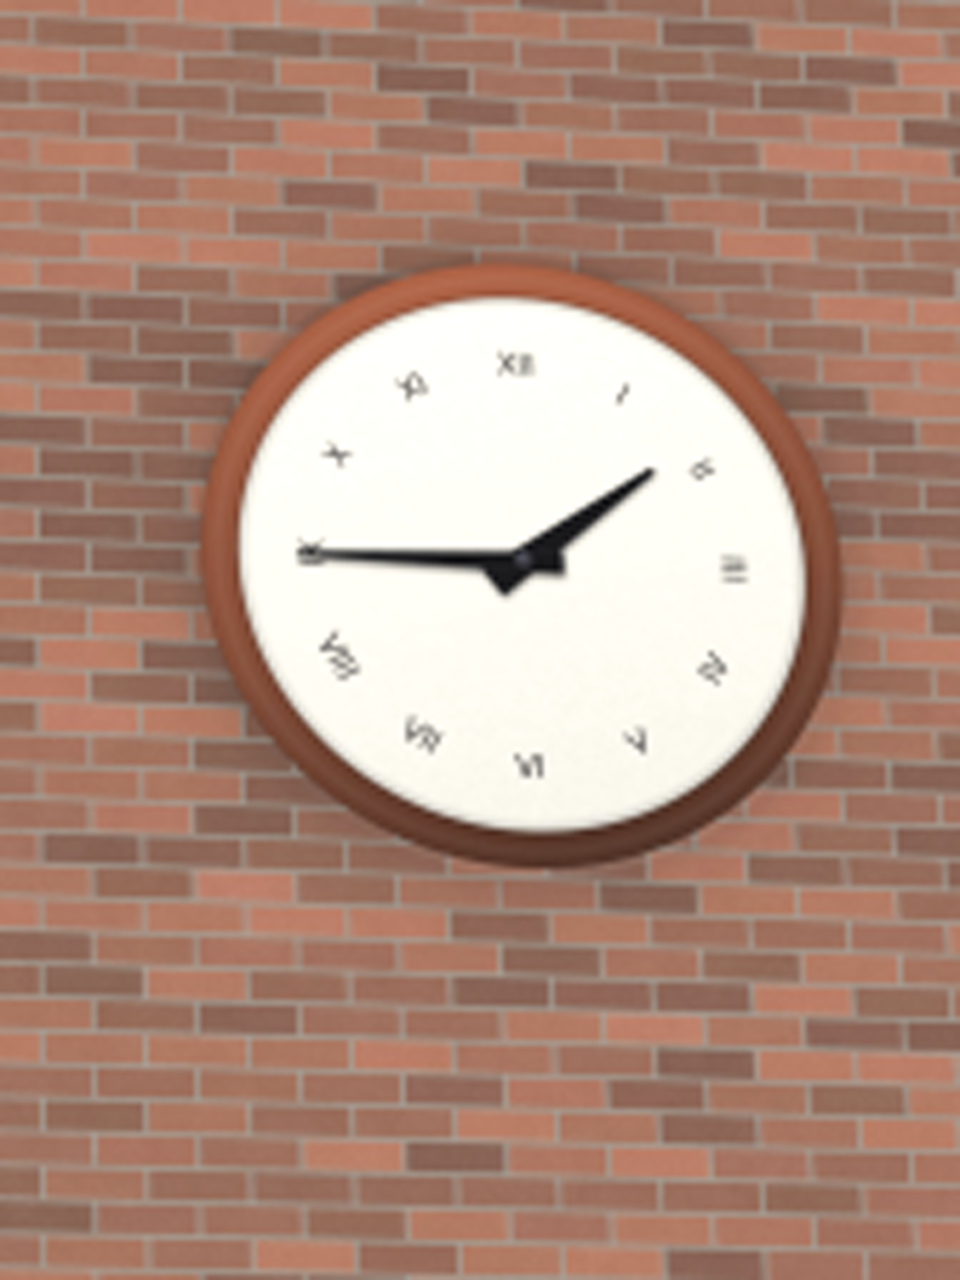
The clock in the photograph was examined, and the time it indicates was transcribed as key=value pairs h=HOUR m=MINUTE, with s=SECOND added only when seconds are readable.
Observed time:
h=1 m=45
